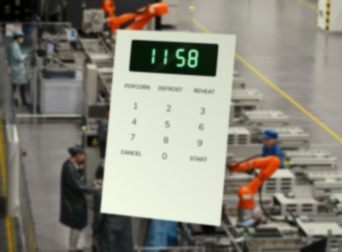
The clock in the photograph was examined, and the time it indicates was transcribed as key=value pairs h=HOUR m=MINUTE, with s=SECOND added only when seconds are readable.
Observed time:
h=11 m=58
